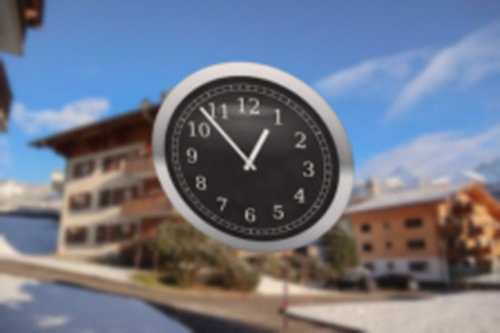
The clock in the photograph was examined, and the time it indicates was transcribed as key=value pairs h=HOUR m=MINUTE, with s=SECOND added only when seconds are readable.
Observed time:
h=12 m=53
